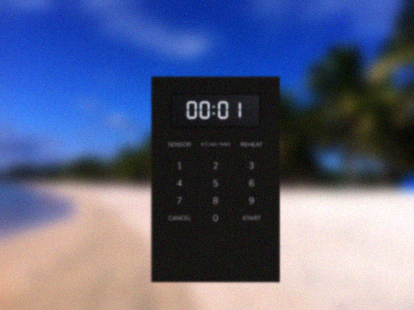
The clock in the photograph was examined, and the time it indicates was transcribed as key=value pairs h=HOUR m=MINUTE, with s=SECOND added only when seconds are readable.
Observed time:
h=0 m=1
